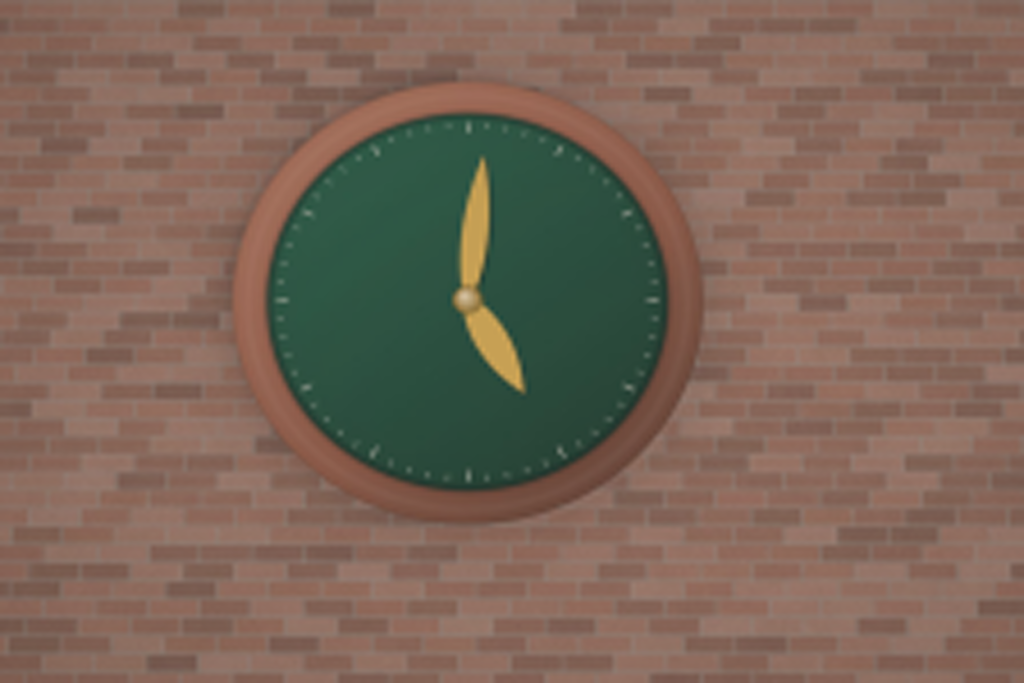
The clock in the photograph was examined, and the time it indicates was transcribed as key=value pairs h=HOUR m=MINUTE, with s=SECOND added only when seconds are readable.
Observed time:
h=5 m=1
